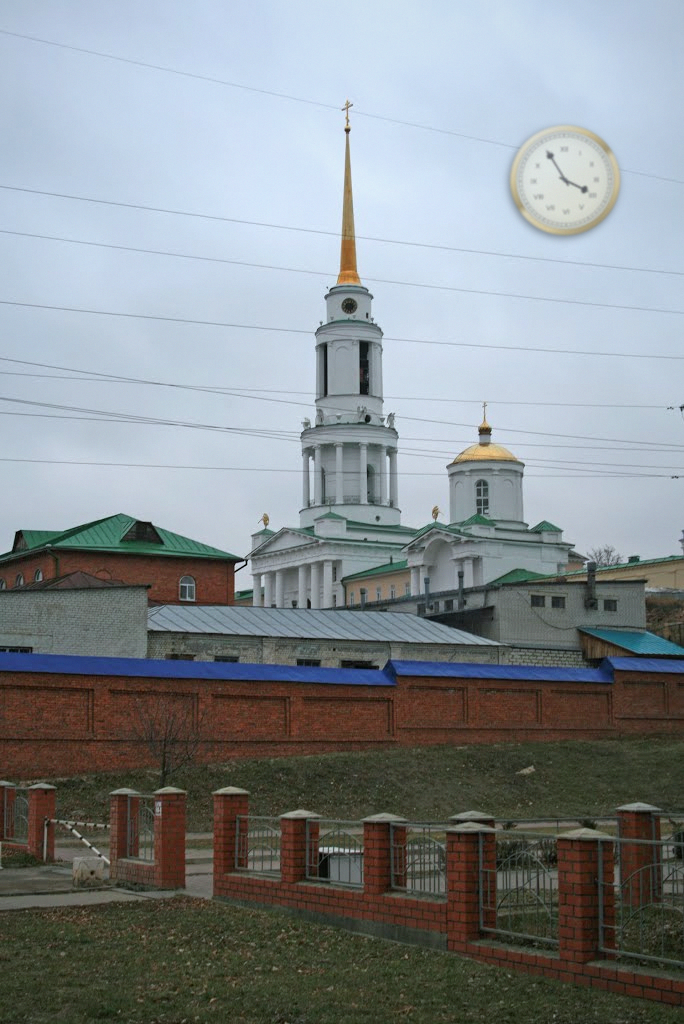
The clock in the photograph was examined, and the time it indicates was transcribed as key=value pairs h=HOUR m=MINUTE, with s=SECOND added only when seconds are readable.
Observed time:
h=3 m=55
